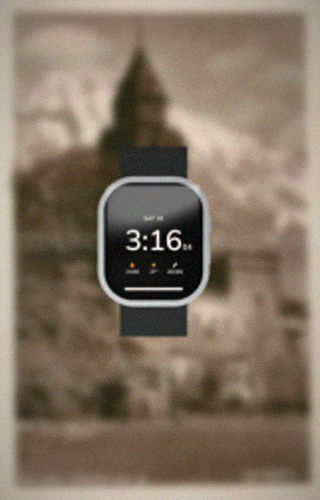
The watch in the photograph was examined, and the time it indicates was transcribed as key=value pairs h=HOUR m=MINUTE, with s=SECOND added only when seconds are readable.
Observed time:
h=3 m=16
